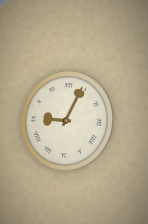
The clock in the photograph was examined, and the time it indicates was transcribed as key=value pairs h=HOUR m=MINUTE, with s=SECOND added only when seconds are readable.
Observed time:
h=9 m=4
